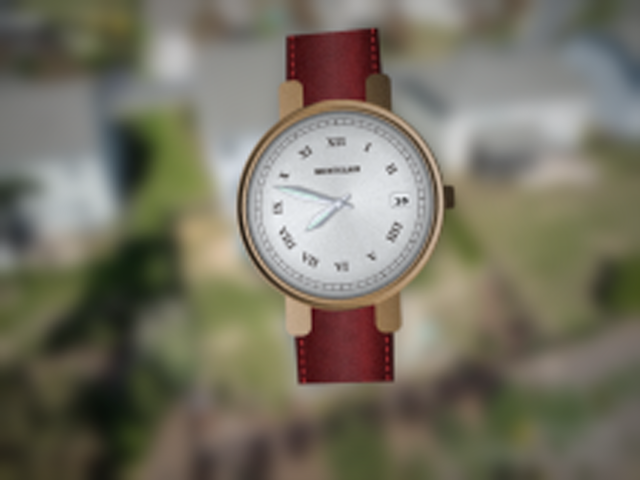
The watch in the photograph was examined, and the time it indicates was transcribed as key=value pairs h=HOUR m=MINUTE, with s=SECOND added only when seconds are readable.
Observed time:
h=7 m=48
